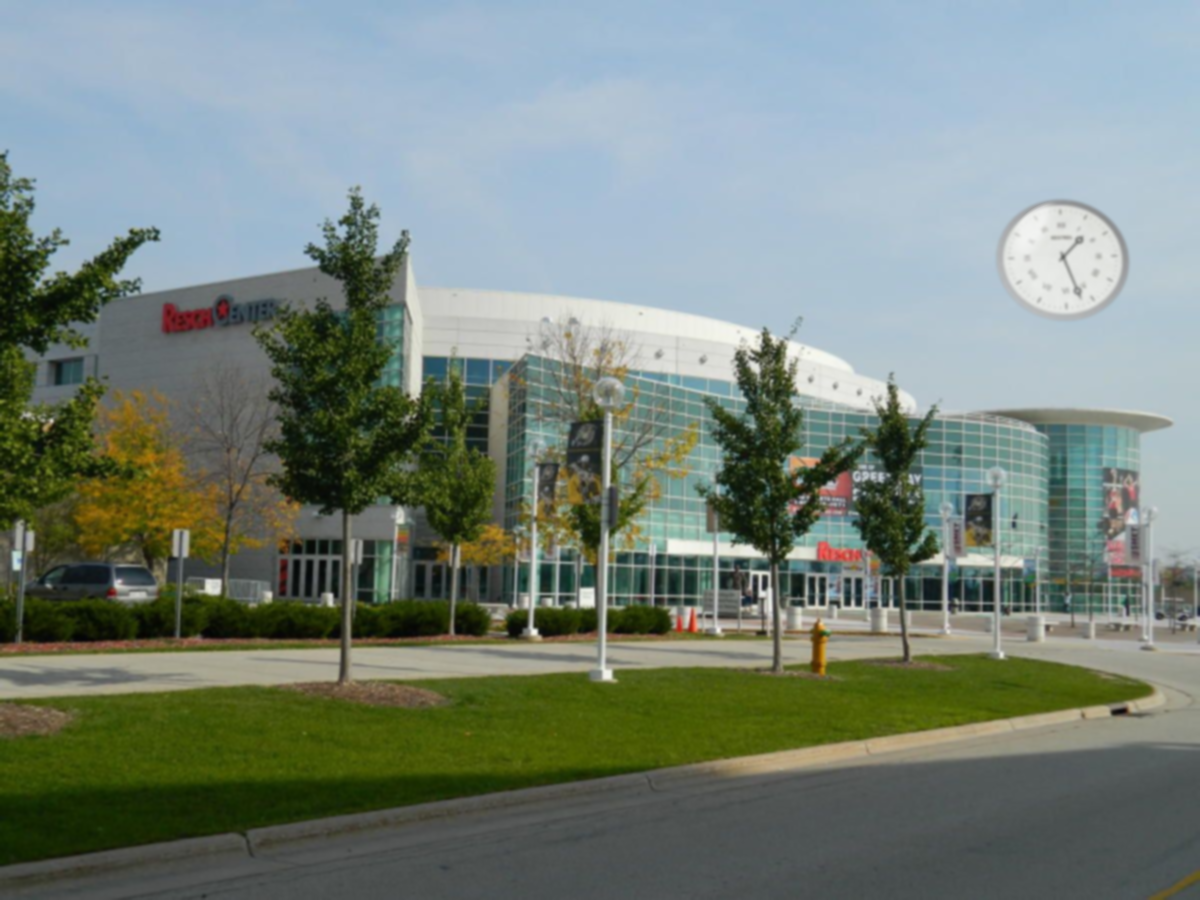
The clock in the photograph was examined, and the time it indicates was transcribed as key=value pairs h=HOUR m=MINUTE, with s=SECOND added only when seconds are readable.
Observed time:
h=1 m=27
